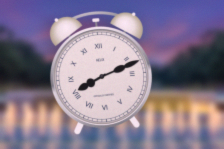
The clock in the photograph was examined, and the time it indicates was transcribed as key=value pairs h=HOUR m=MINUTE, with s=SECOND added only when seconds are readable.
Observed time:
h=8 m=12
